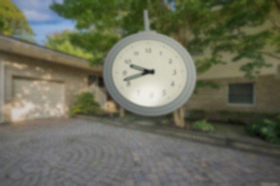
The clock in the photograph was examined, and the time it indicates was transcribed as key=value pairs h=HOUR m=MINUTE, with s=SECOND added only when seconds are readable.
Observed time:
h=9 m=42
